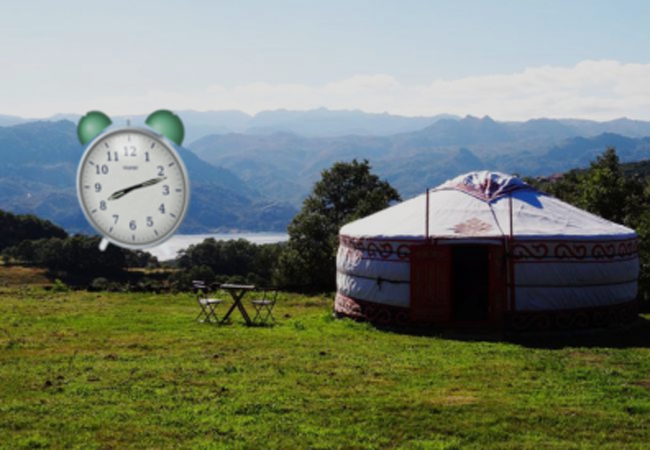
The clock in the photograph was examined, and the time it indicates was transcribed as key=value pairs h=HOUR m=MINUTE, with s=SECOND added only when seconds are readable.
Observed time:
h=8 m=12
